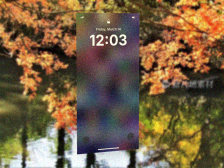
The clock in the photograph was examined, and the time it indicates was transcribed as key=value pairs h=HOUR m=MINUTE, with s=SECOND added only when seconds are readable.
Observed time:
h=12 m=3
